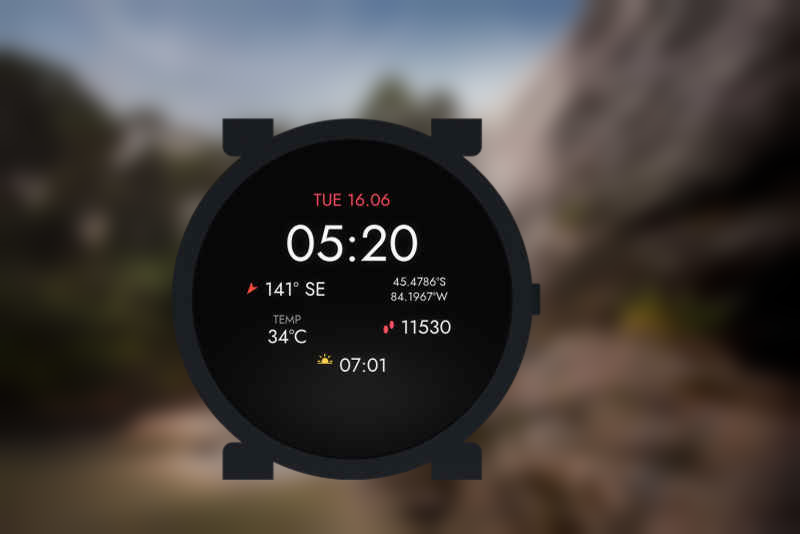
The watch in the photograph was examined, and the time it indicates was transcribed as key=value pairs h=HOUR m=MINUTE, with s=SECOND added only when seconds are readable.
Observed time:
h=5 m=20
